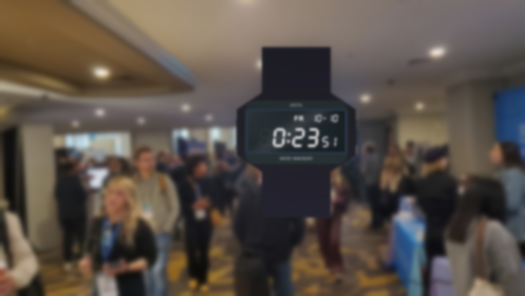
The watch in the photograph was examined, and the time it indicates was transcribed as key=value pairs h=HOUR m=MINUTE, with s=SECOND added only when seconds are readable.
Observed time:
h=0 m=23
